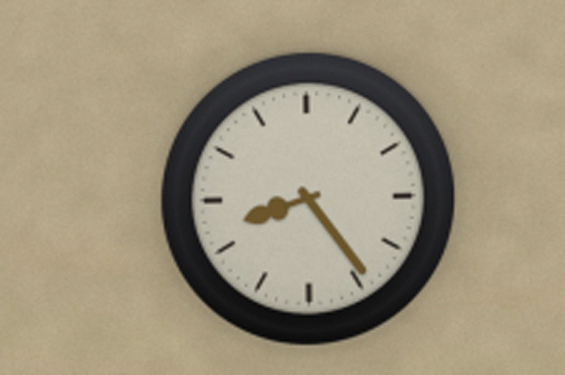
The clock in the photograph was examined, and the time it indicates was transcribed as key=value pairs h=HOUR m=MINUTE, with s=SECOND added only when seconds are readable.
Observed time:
h=8 m=24
